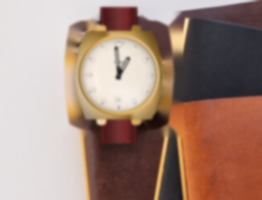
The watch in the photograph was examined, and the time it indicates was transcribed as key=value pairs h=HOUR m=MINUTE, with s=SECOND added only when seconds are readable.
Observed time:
h=12 m=59
